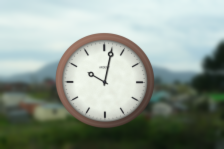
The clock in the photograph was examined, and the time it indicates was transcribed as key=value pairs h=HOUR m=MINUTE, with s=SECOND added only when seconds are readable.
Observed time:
h=10 m=2
